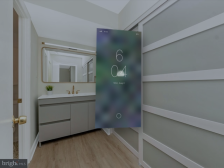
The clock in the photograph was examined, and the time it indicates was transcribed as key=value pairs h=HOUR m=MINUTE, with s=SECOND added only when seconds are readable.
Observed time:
h=6 m=4
